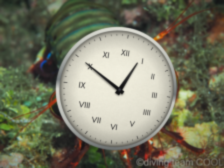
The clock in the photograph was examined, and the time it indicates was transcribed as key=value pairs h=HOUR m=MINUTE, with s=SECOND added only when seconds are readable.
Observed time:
h=12 m=50
